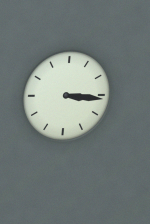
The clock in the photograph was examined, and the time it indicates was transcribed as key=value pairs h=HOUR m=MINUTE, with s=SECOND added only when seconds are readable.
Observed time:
h=3 m=16
